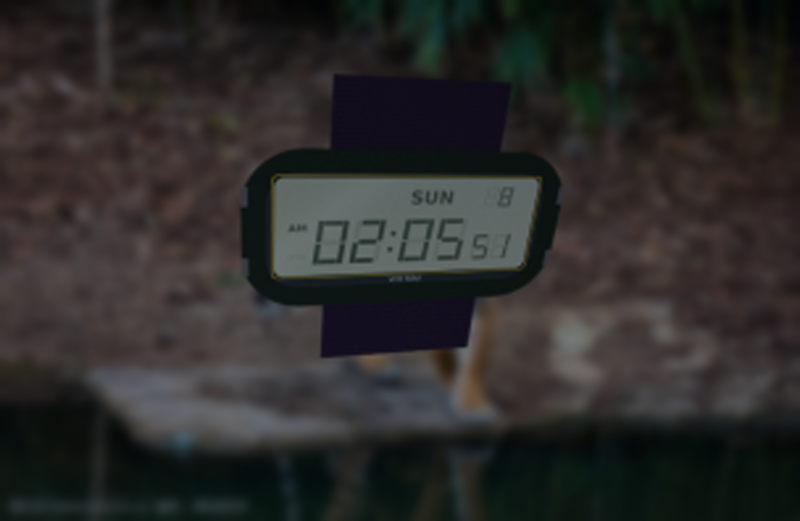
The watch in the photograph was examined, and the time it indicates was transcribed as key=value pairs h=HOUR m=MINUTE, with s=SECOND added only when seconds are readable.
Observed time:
h=2 m=5 s=51
